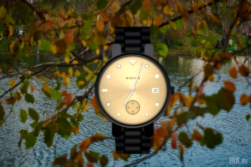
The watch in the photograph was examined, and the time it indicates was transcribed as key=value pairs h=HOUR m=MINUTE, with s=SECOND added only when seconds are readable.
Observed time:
h=7 m=3
